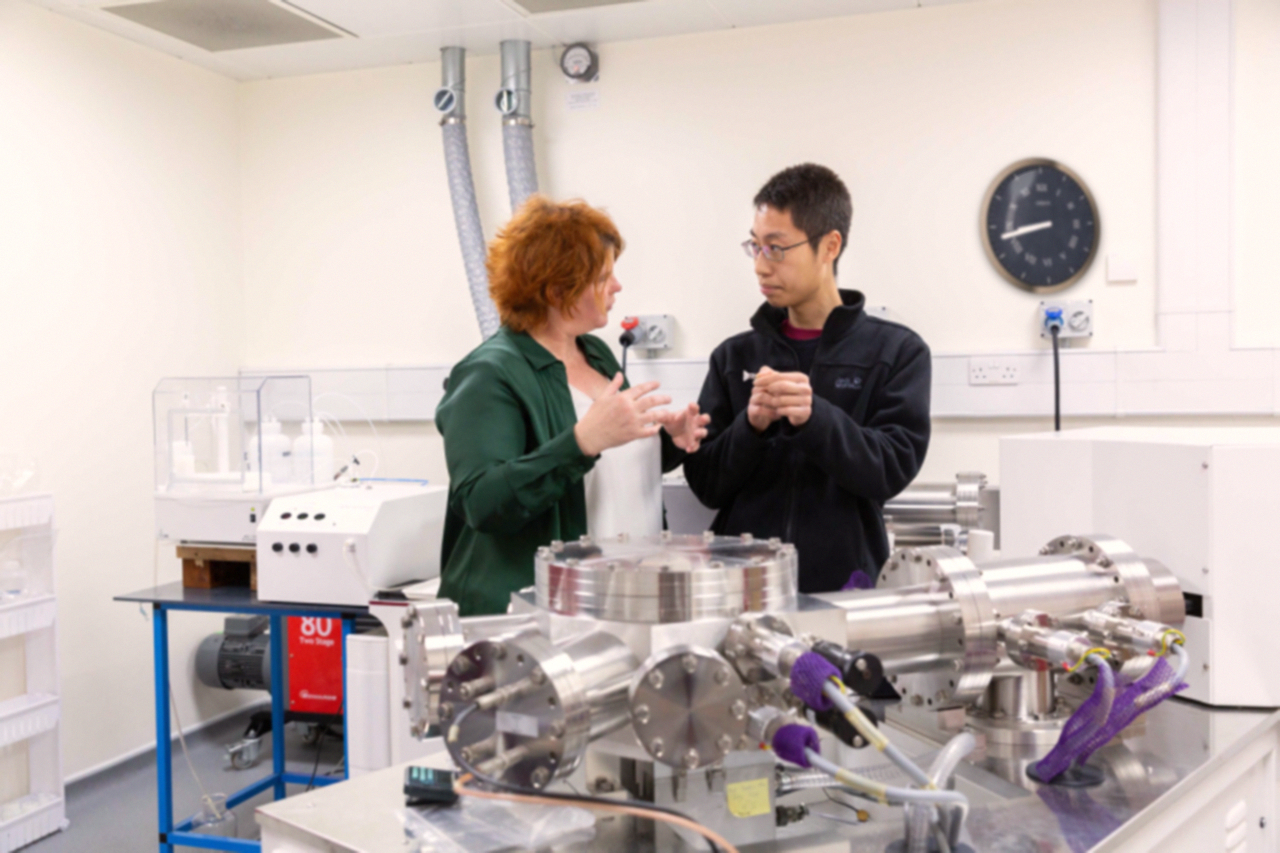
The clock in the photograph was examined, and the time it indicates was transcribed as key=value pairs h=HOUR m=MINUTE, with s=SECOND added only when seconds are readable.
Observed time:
h=8 m=43
